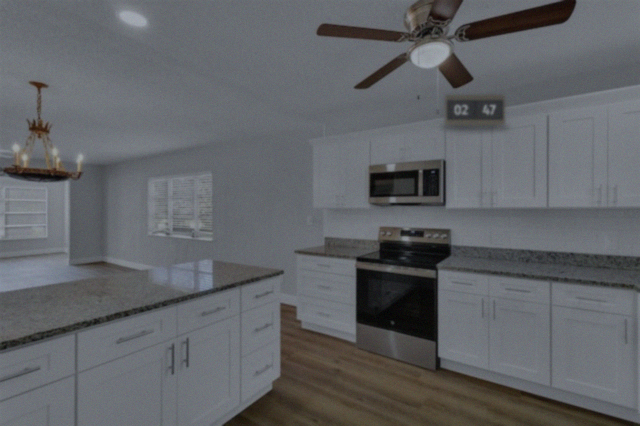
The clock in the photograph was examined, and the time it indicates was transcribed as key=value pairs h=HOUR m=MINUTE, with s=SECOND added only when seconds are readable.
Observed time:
h=2 m=47
